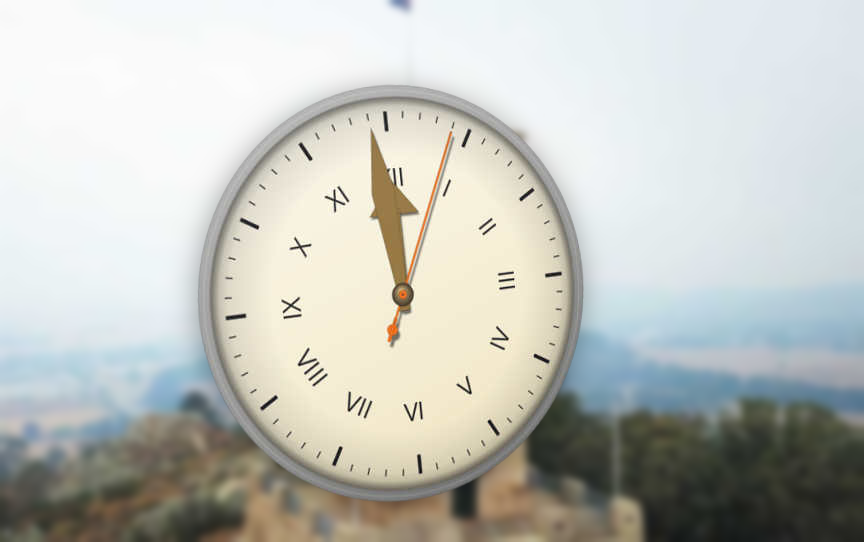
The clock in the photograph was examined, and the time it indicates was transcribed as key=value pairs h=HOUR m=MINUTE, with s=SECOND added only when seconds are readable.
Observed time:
h=11 m=59 s=4
